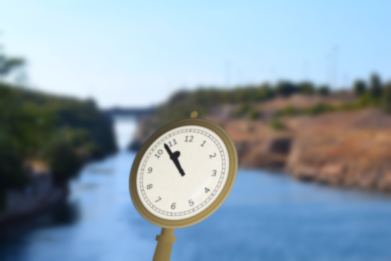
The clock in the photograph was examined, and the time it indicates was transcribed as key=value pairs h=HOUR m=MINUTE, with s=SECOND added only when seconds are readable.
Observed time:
h=10 m=53
